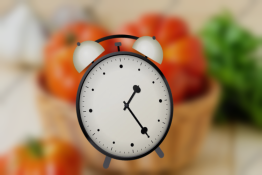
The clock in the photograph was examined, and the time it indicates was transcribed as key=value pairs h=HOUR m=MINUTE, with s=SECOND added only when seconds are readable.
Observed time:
h=1 m=25
